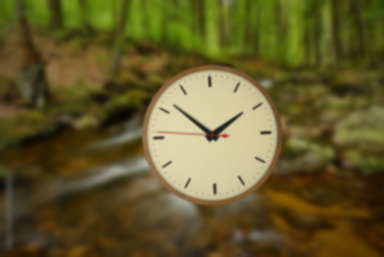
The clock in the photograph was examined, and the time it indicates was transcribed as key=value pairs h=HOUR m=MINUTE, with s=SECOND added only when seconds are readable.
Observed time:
h=1 m=51 s=46
